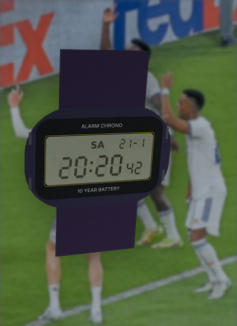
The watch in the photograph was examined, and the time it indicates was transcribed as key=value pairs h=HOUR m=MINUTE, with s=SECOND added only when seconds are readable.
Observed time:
h=20 m=20 s=42
